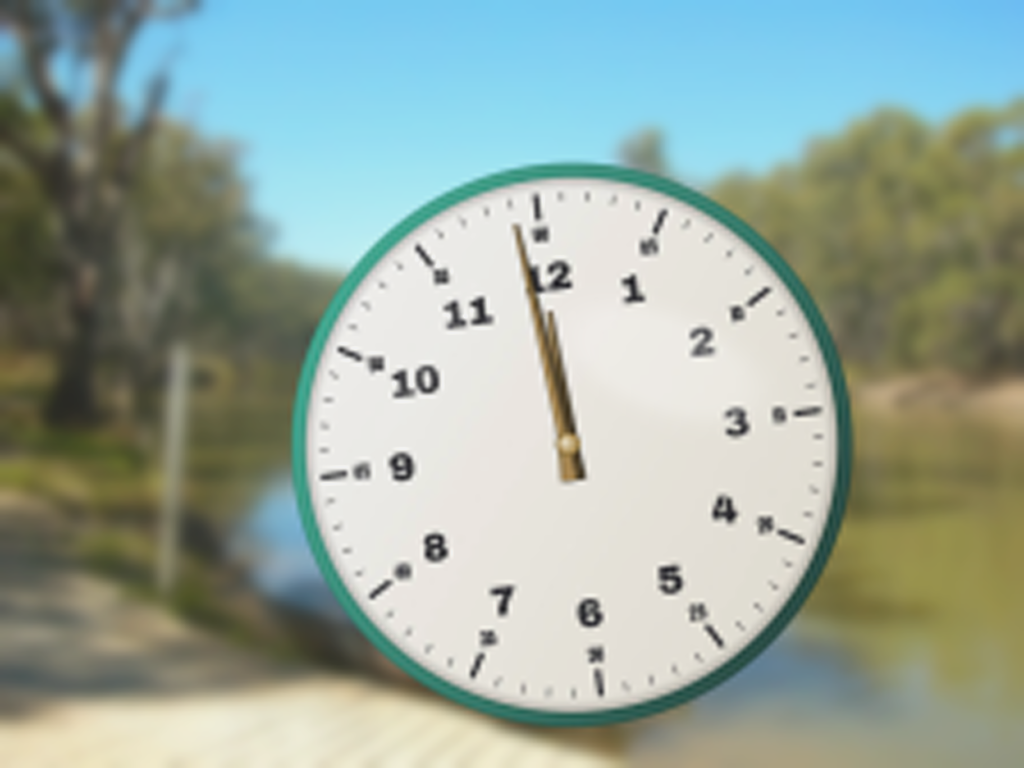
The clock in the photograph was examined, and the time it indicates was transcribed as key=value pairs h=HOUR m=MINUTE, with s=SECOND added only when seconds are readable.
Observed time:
h=11 m=59
